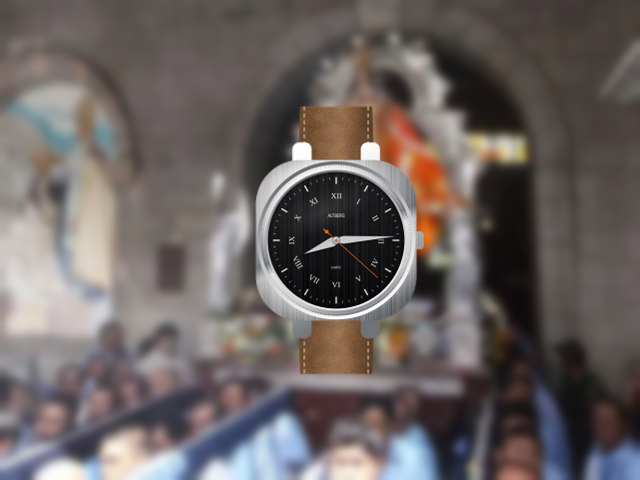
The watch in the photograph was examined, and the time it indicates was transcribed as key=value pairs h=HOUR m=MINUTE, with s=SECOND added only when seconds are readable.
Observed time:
h=8 m=14 s=22
